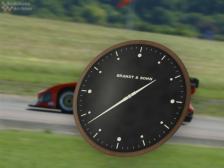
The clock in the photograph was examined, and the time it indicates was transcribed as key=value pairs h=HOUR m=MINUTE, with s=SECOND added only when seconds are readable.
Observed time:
h=1 m=38
